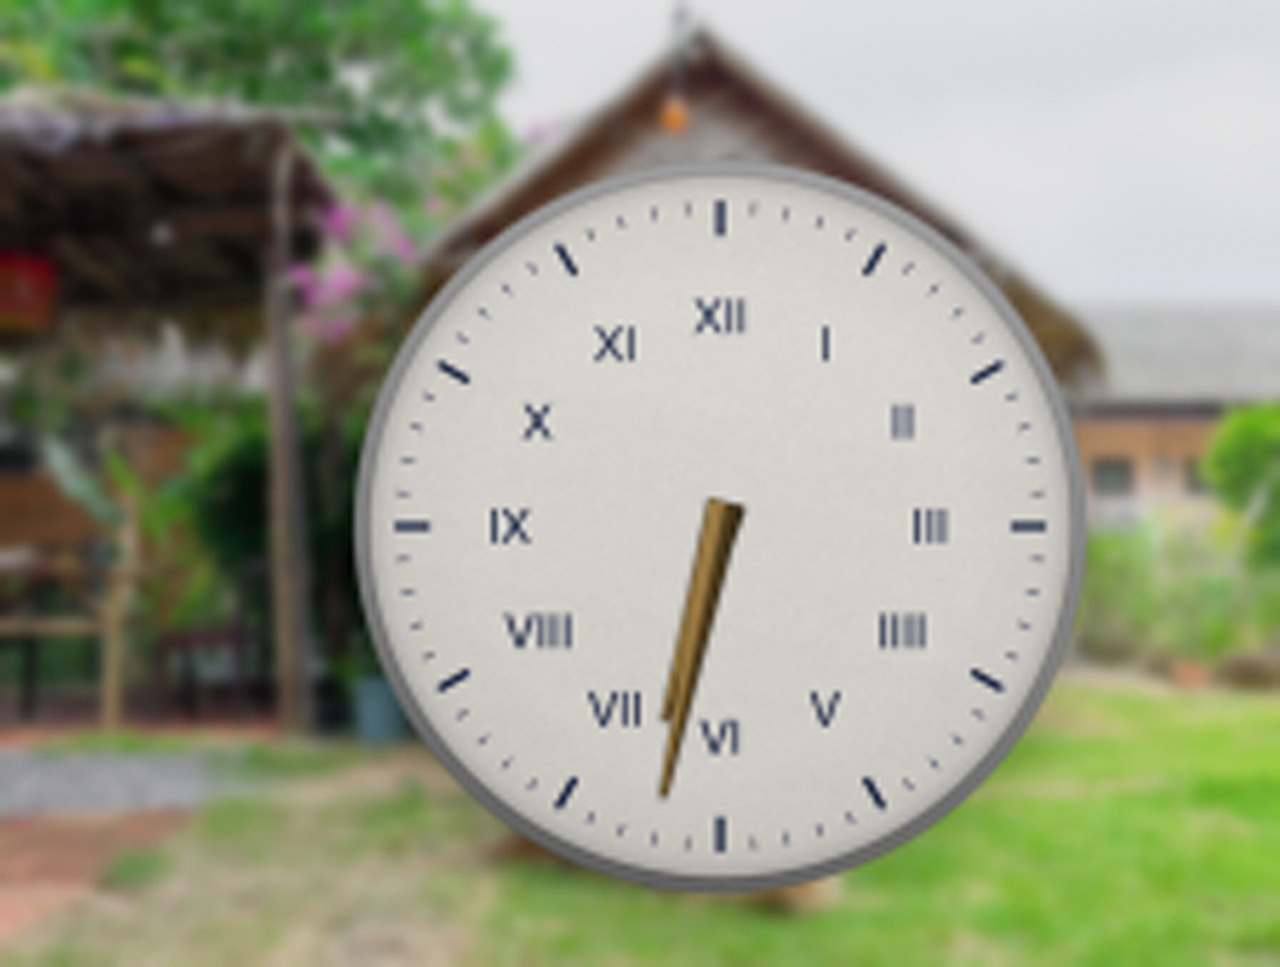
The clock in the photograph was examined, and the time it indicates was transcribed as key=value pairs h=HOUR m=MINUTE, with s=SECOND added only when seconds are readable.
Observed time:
h=6 m=32
